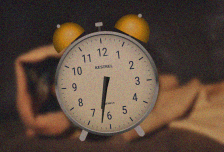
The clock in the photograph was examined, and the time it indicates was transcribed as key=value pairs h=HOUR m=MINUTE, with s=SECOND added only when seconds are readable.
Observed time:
h=6 m=32
